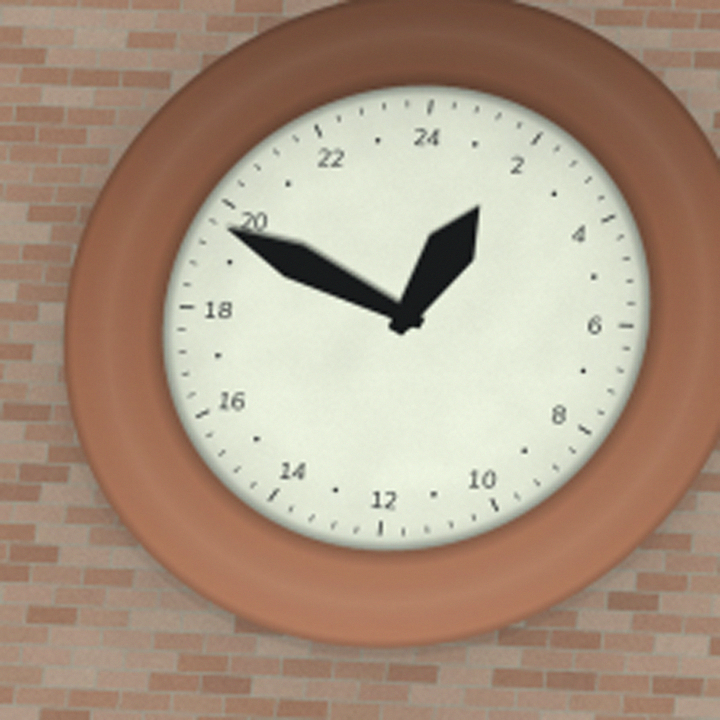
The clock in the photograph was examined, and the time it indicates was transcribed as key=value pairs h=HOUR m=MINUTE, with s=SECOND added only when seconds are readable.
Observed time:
h=1 m=49
